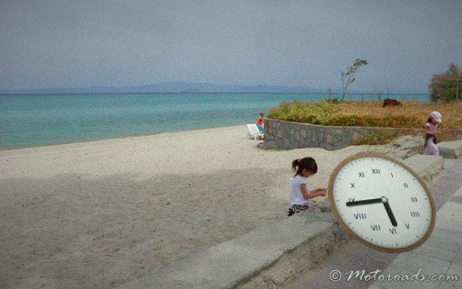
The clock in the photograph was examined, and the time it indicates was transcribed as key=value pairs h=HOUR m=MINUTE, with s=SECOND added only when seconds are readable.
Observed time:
h=5 m=44
